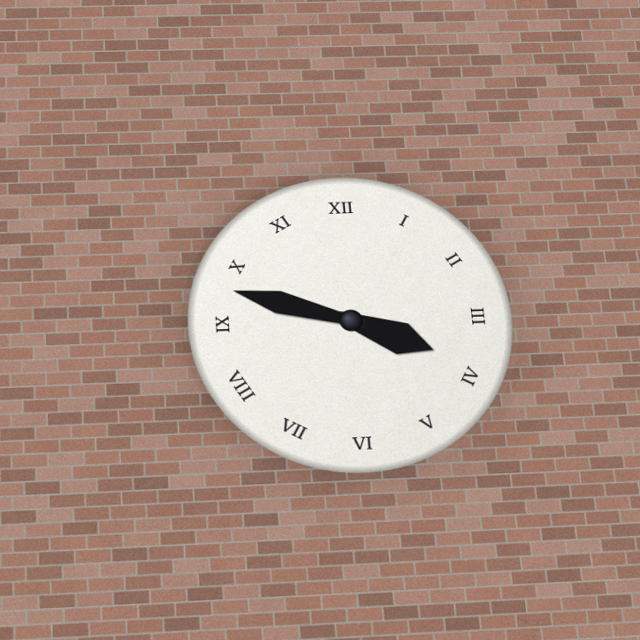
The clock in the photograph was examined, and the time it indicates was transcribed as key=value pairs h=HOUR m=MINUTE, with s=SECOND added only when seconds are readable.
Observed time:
h=3 m=48
